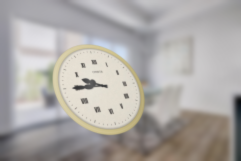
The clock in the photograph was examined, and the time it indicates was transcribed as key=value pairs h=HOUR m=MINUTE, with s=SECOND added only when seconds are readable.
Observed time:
h=9 m=45
